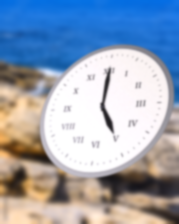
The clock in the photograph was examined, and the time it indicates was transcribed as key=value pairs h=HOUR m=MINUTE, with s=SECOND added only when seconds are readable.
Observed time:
h=5 m=0
